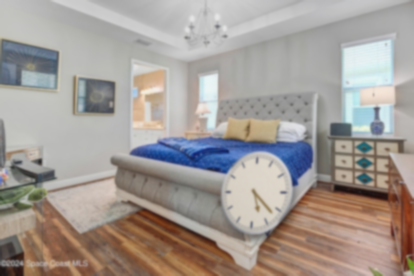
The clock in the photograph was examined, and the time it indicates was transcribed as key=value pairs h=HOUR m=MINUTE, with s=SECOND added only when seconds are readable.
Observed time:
h=5 m=22
